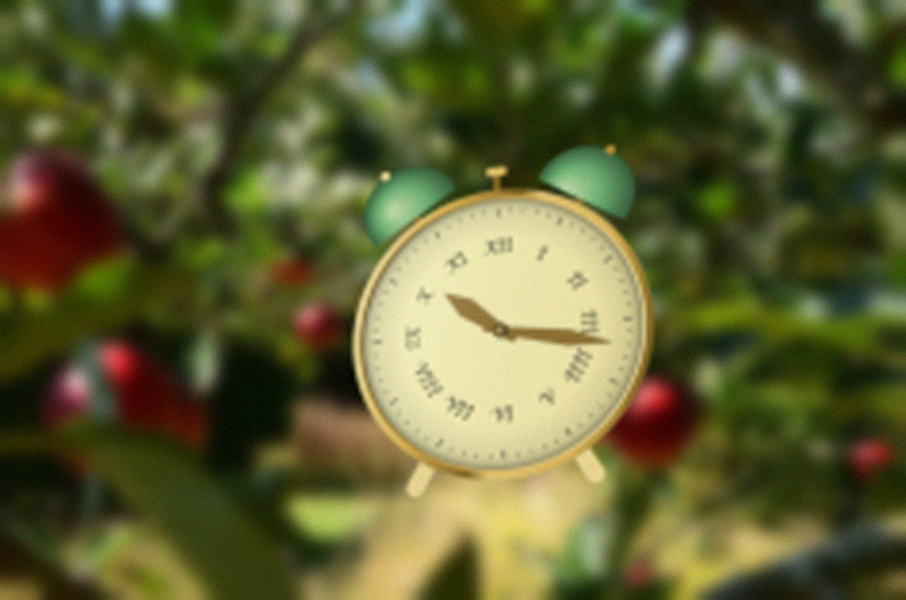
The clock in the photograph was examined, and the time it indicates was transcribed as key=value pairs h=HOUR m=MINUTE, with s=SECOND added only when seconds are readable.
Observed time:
h=10 m=17
